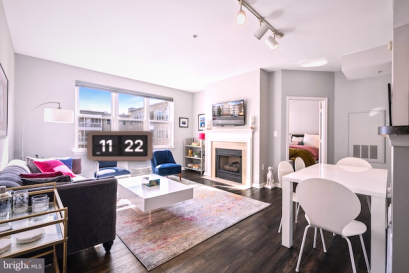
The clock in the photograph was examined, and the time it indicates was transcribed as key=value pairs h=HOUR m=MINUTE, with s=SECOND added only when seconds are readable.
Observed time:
h=11 m=22
